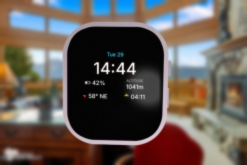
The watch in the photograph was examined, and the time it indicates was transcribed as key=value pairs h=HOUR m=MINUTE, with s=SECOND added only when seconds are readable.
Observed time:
h=14 m=44
